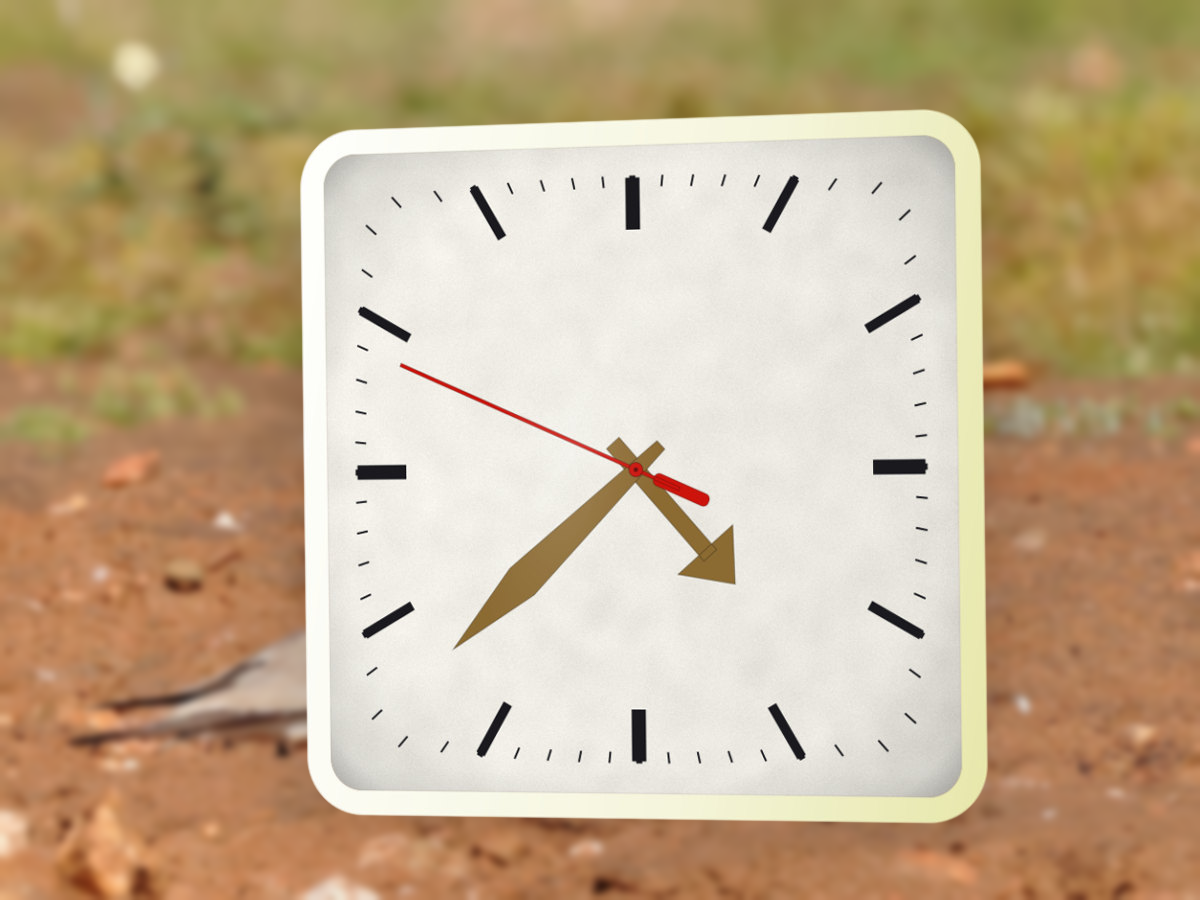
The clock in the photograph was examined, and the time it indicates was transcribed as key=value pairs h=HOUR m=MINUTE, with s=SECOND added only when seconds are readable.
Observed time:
h=4 m=37 s=49
